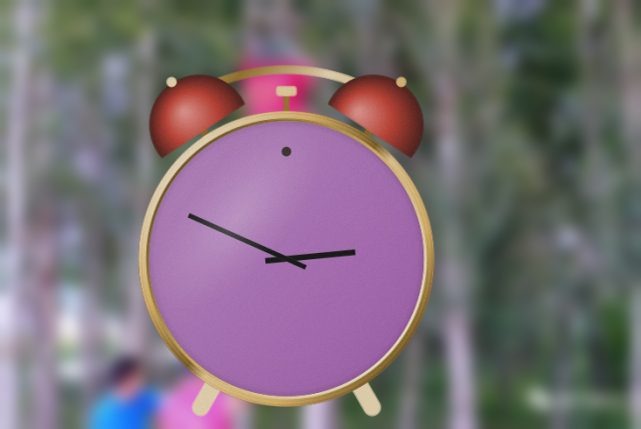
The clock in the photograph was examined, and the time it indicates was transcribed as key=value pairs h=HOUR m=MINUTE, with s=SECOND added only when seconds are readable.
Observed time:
h=2 m=49
